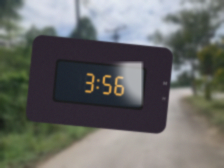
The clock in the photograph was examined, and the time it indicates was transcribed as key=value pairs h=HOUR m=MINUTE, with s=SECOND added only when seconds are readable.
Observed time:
h=3 m=56
